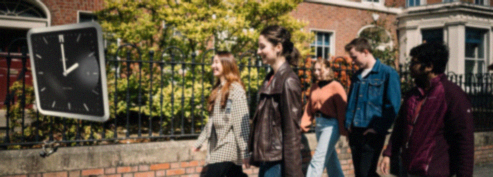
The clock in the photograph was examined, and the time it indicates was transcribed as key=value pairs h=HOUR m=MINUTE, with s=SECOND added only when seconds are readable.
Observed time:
h=2 m=0
